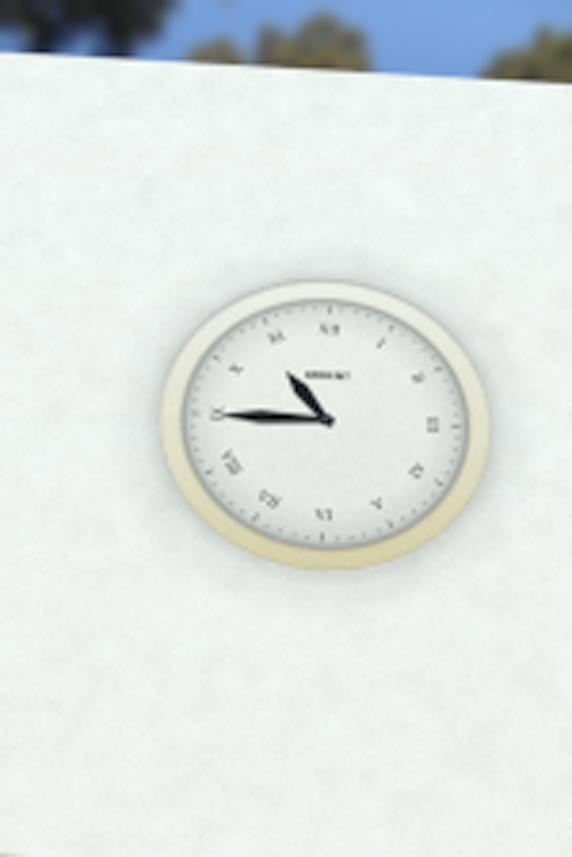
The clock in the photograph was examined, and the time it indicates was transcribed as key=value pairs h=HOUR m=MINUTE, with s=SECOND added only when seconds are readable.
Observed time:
h=10 m=45
